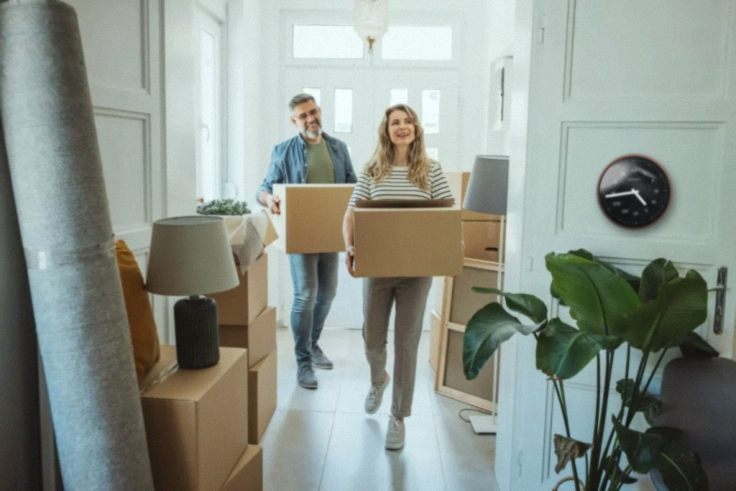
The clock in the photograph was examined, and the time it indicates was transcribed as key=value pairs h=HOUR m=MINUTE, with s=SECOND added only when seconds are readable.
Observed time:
h=4 m=44
